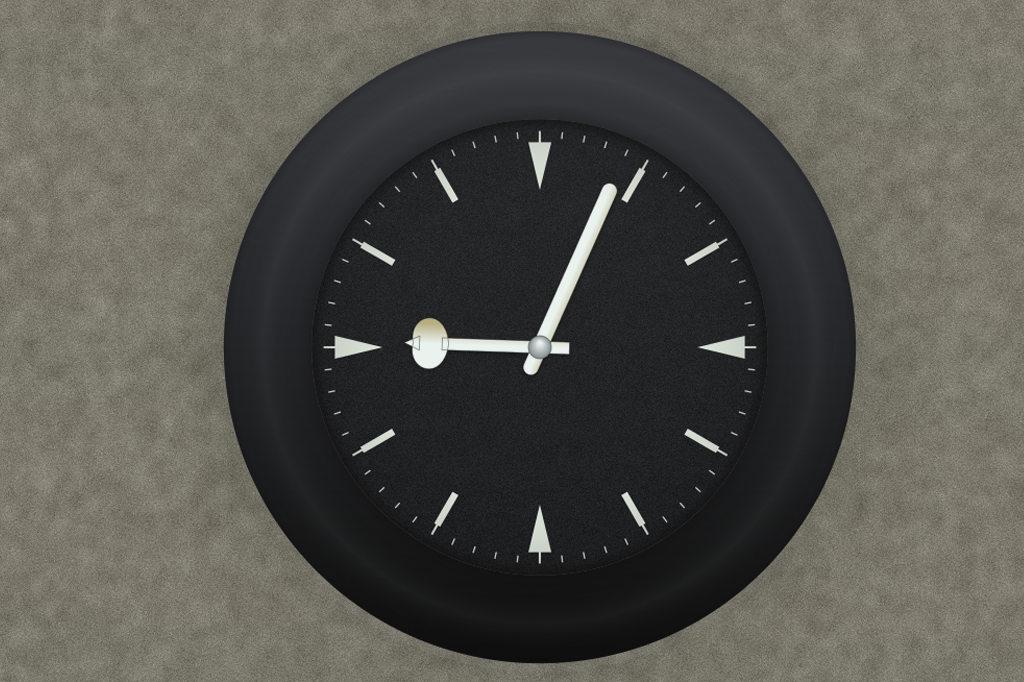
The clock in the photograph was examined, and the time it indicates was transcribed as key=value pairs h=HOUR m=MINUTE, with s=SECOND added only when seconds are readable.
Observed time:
h=9 m=4
